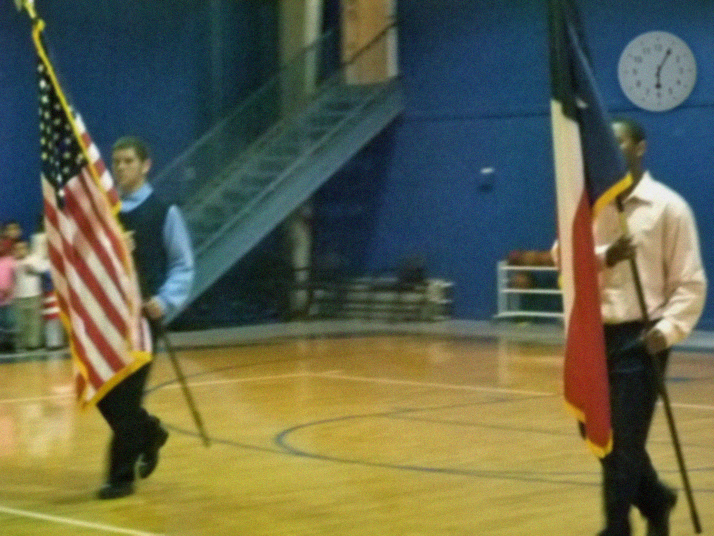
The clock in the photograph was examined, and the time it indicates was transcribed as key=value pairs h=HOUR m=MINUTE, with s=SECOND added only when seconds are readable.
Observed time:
h=6 m=5
